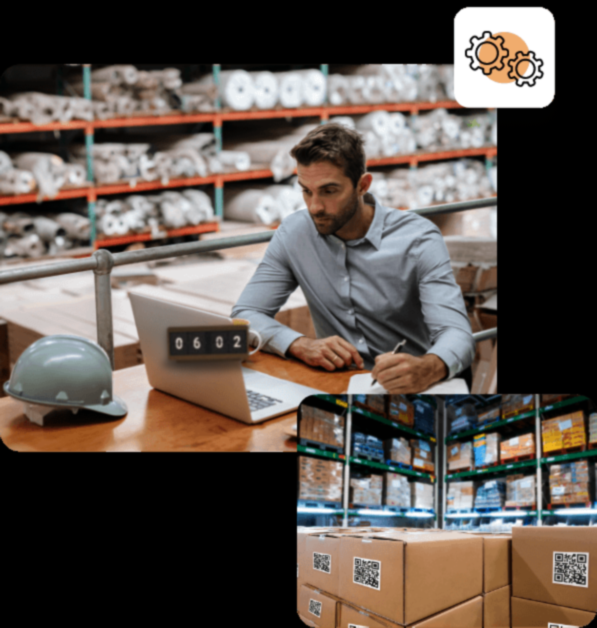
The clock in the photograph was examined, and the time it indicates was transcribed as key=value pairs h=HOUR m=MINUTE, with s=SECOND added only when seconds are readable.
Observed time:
h=6 m=2
